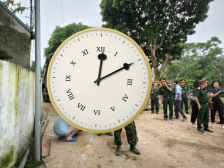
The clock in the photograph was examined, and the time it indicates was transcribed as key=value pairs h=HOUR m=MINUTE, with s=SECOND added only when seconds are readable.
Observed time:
h=12 m=10
